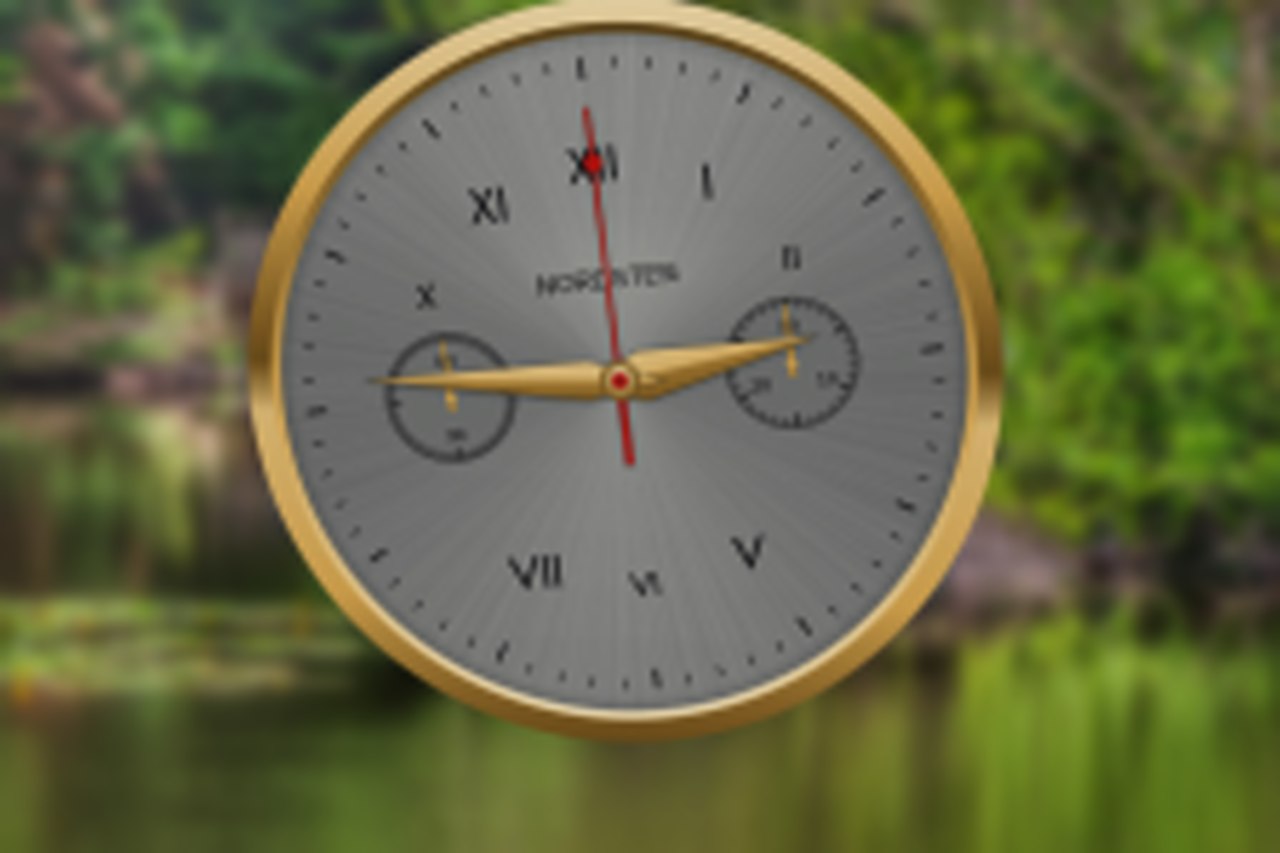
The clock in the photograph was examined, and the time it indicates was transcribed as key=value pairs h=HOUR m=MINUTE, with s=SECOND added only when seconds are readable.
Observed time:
h=2 m=46
